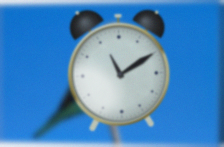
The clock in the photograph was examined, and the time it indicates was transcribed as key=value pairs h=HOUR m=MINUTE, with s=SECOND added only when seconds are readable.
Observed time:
h=11 m=10
